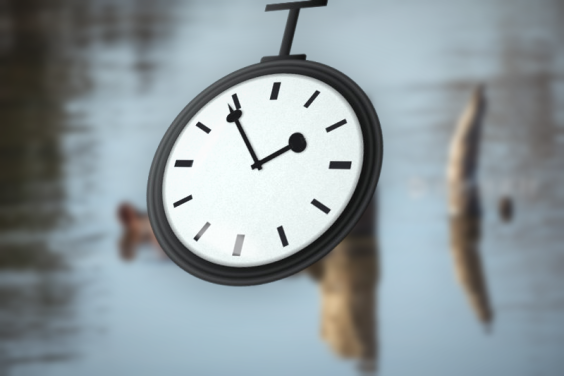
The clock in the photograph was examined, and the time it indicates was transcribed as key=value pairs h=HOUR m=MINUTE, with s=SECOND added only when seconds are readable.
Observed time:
h=1 m=54
